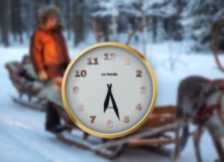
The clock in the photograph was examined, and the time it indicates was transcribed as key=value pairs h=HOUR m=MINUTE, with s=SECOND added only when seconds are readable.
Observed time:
h=6 m=27
